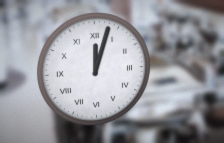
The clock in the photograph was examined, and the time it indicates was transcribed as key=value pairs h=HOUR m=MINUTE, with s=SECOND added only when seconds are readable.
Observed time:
h=12 m=3
